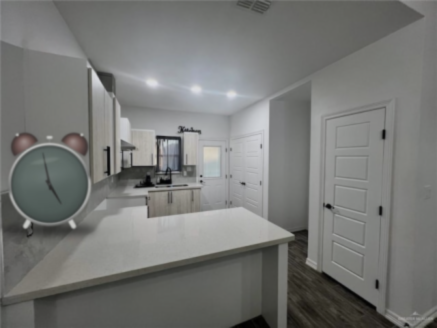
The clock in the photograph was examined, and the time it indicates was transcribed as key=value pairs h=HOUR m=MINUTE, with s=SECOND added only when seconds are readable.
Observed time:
h=4 m=58
